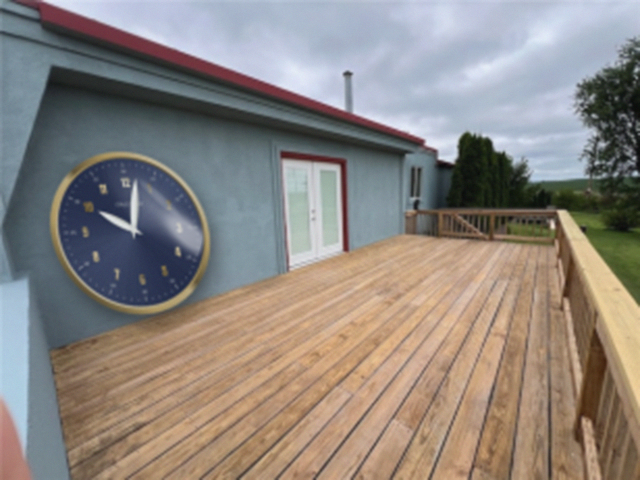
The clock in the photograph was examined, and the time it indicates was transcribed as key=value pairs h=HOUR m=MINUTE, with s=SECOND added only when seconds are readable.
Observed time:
h=10 m=2
